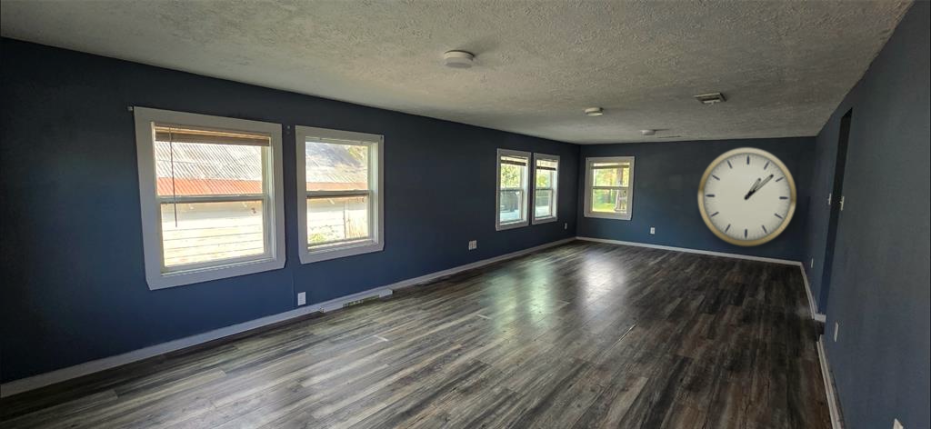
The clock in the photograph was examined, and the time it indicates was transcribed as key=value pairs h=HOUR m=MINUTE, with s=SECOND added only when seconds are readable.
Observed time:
h=1 m=8
